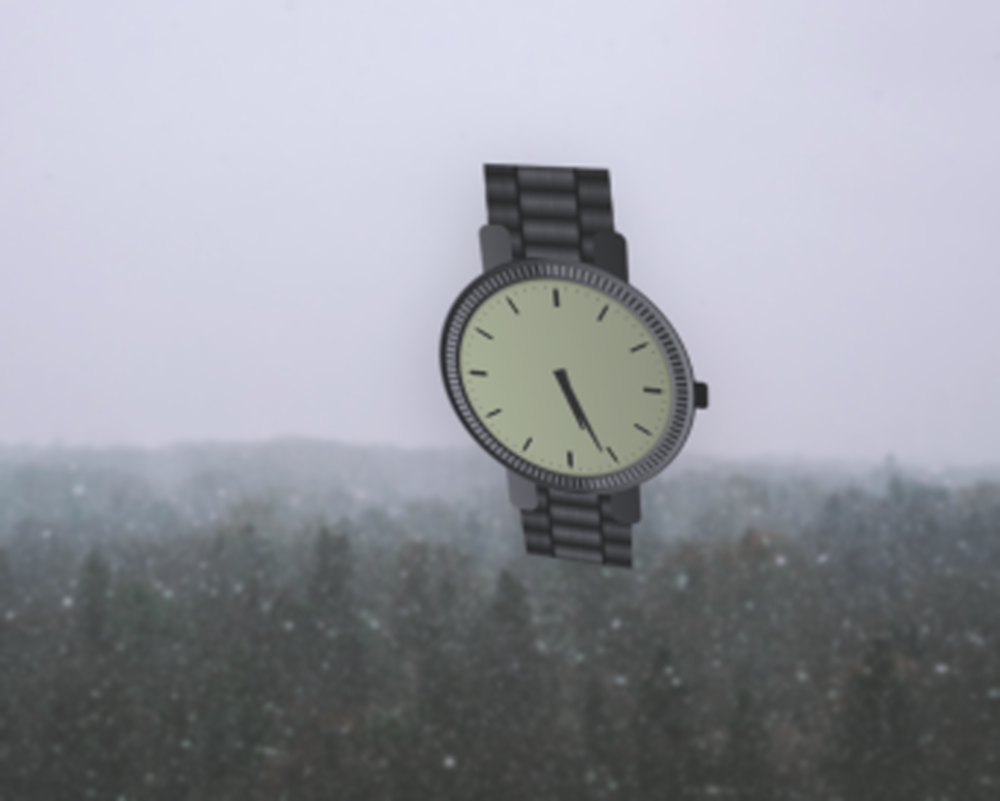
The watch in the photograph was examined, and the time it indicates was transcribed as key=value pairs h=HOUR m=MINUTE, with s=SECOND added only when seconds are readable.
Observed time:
h=5 m=26
